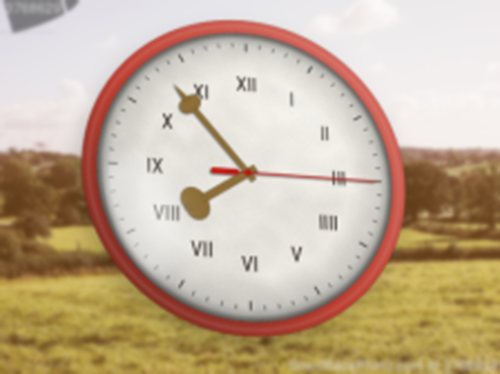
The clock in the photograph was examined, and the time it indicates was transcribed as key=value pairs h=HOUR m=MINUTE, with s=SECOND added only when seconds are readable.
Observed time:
h=7 m=53 s=15
